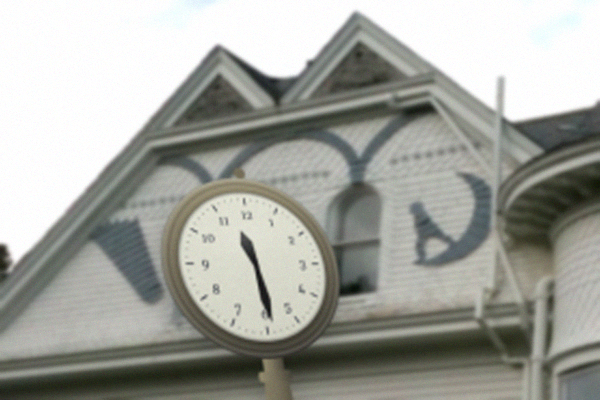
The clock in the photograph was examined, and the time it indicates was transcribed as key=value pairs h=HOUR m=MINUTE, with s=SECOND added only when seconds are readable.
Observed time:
h=11 m=29
